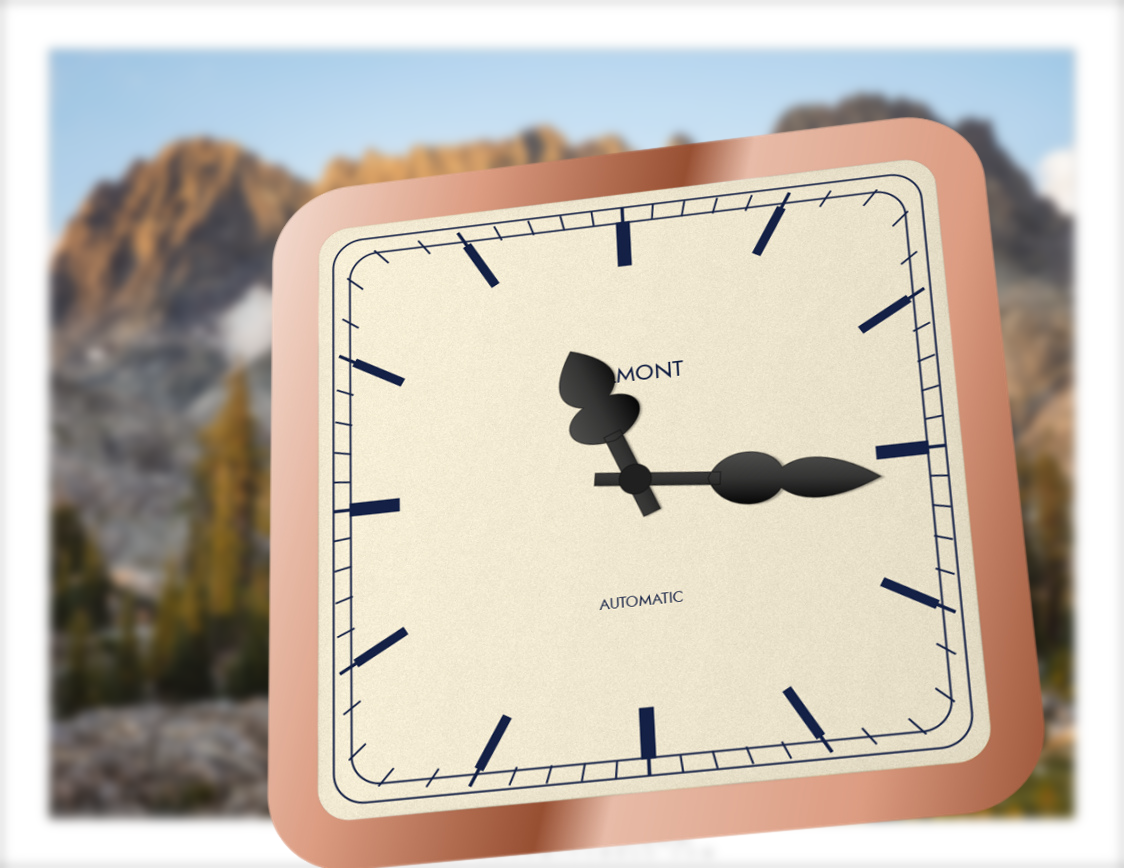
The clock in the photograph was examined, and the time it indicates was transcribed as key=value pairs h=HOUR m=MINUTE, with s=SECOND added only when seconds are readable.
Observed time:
h=11 m=16
